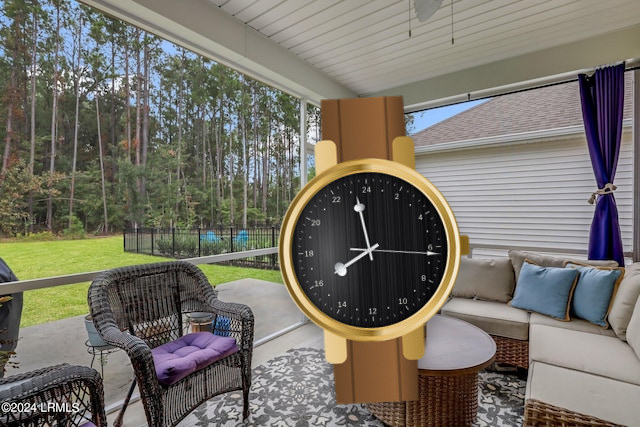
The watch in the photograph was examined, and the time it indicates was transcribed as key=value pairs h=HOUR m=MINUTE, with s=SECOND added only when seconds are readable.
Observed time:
h=15 m=58 s=16
